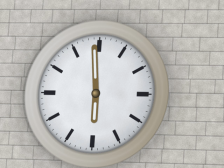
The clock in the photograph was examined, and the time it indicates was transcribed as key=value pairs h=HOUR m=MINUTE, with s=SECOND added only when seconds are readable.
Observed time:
h=5 m=59
